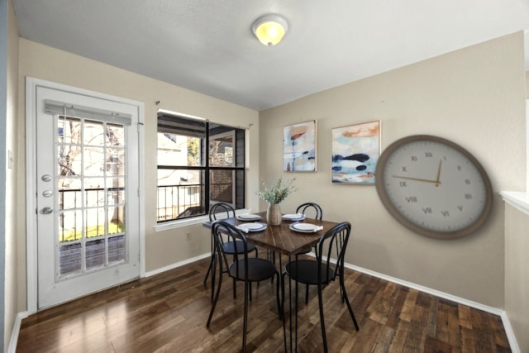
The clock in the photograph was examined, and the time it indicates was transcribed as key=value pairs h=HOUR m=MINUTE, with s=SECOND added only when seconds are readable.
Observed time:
h=12 m=47
